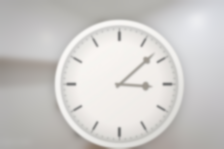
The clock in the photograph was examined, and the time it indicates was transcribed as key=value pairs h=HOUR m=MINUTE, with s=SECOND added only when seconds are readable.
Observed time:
h=3 m=8
